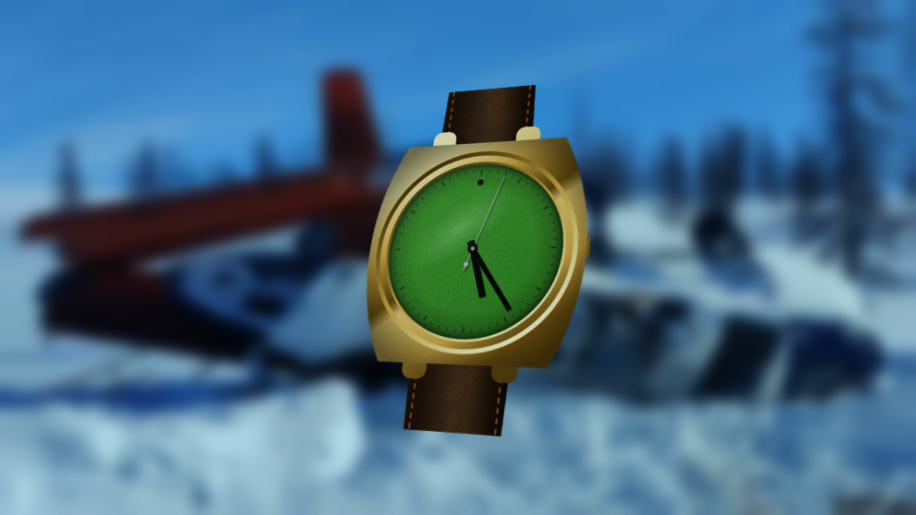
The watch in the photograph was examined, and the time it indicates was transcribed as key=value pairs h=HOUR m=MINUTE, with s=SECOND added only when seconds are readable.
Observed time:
h=5 m=24 s=3
